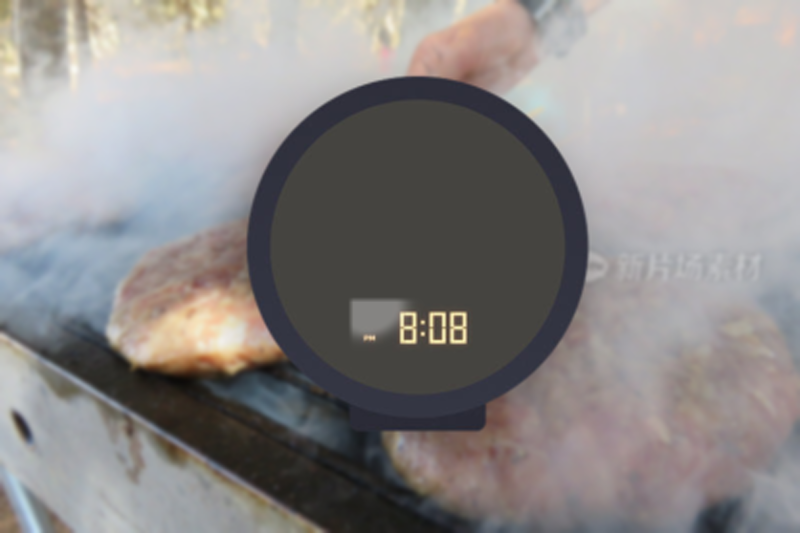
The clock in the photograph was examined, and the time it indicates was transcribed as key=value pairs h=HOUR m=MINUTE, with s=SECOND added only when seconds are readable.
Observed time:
h=8 m=8
